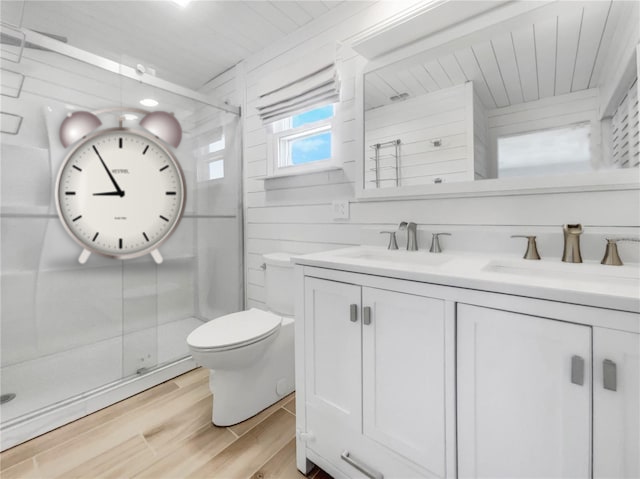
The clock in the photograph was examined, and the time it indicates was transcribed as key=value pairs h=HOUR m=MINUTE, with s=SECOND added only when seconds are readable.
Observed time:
h=8 m=55
